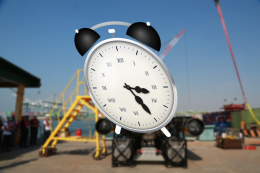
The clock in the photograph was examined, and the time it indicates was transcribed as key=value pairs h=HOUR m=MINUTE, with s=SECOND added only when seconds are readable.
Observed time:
h=3 m=25
